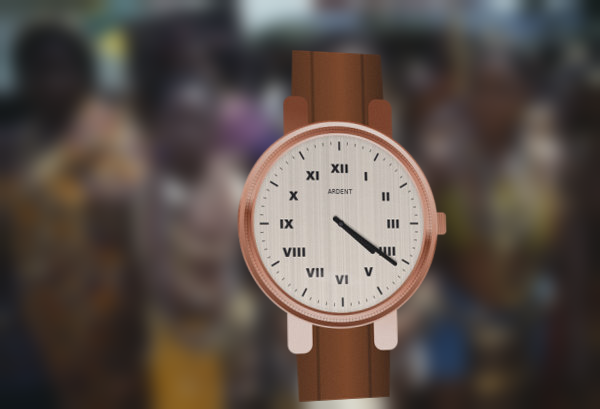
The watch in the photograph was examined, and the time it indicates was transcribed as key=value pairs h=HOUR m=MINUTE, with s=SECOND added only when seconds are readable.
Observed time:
h=4 m=21
